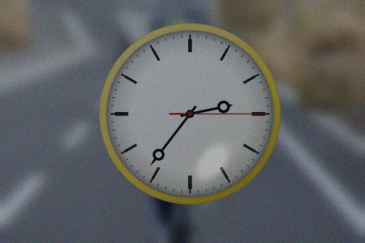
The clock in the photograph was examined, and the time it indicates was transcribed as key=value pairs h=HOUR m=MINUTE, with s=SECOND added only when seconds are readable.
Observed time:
h=2 m=36 s=15
